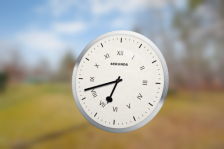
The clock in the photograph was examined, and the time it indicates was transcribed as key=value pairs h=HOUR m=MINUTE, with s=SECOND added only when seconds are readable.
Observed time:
h=6 m=42
